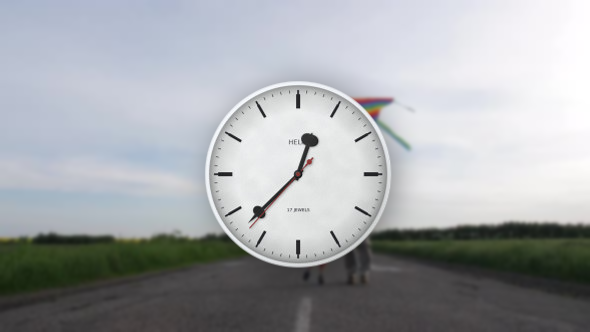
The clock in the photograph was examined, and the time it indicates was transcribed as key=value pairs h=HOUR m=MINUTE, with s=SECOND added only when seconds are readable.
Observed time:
h=12 m=37 s=37
